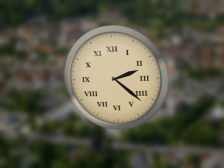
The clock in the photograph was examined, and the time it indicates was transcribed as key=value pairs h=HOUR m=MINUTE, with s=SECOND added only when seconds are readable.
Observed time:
h=2 m=22
